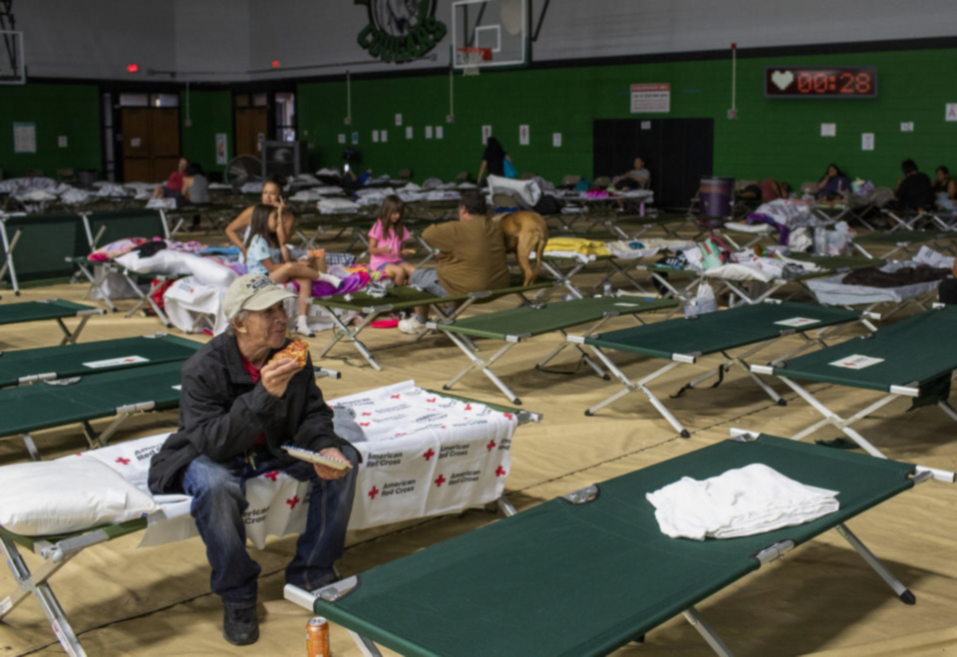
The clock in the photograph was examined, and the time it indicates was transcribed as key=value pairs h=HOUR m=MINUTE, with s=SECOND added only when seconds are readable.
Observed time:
h=0 m=28
